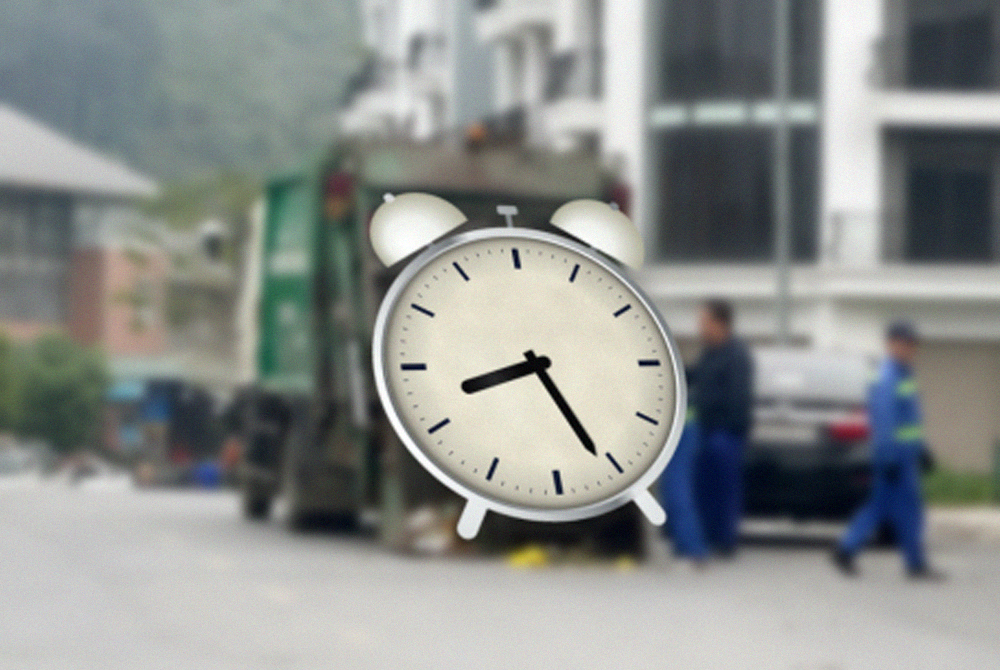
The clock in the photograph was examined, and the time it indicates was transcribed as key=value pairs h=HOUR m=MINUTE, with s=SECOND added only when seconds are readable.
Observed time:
h=8 m=26
